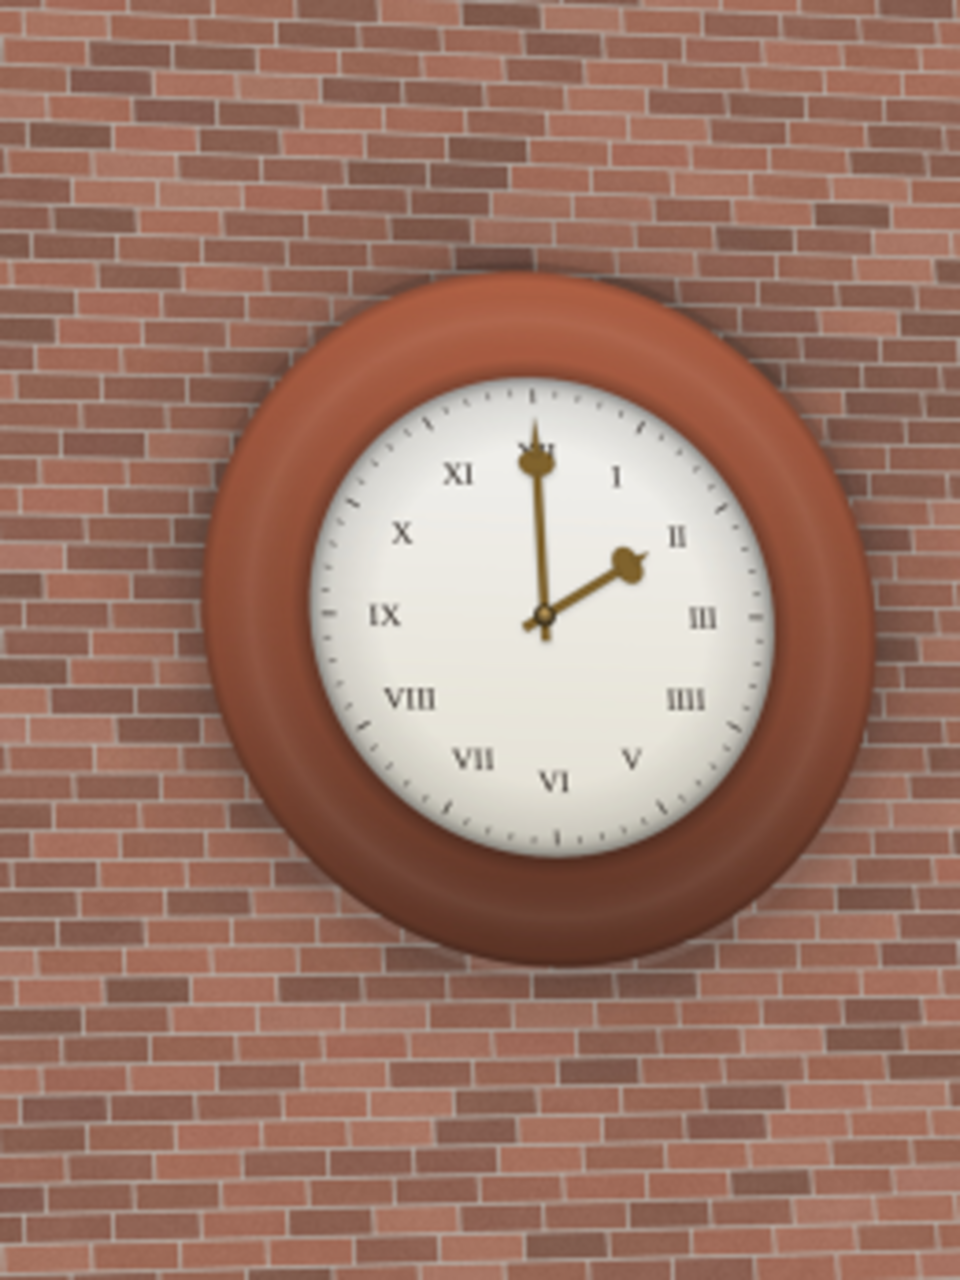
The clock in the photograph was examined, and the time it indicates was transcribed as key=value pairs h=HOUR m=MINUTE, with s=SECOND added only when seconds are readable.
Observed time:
h=2 m=0
